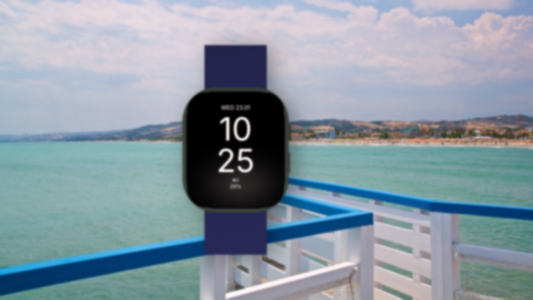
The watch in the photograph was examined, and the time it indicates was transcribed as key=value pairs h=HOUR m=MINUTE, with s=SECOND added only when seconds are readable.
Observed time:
h=10 m=25
